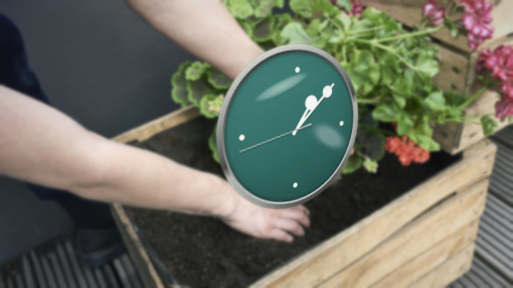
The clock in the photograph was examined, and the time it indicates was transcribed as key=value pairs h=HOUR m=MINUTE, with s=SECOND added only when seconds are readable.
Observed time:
h=1 m=7 s=43
